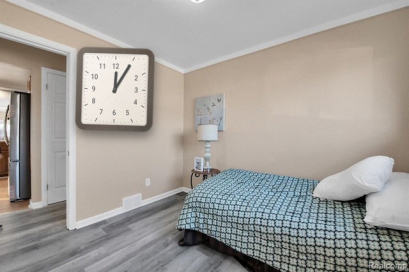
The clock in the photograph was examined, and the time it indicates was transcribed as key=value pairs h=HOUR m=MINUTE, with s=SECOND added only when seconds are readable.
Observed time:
h=12 m=5
